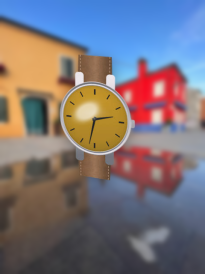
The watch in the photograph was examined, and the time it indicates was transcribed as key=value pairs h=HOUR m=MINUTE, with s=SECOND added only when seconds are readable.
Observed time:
h=2 m=32
